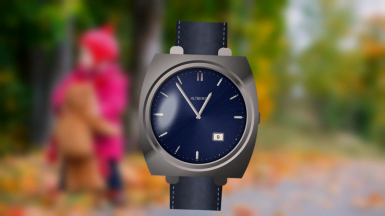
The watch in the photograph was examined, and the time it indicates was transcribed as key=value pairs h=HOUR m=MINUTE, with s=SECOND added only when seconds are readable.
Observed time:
h=12 m=54
